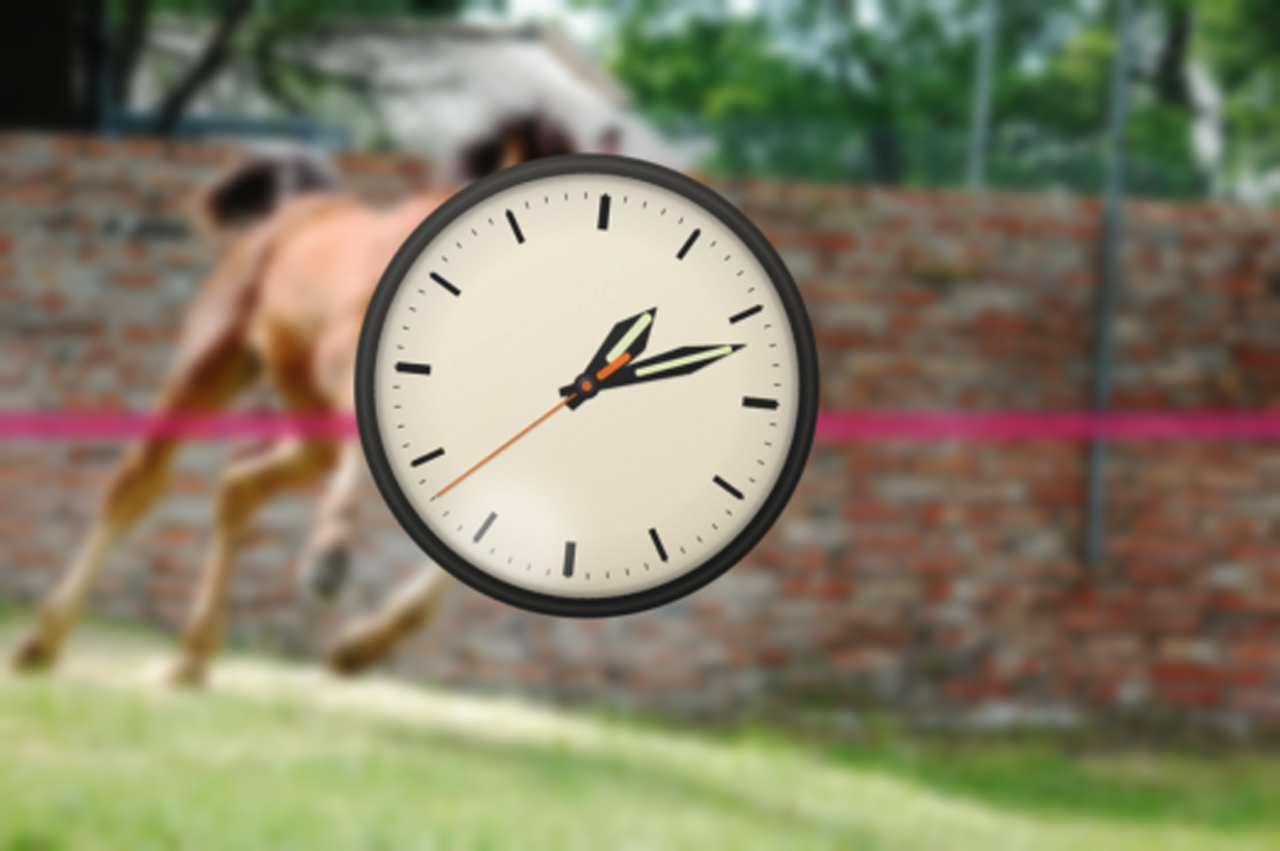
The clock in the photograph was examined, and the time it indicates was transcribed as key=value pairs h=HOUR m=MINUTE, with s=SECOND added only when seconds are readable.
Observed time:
h=1 m=11 s=38
